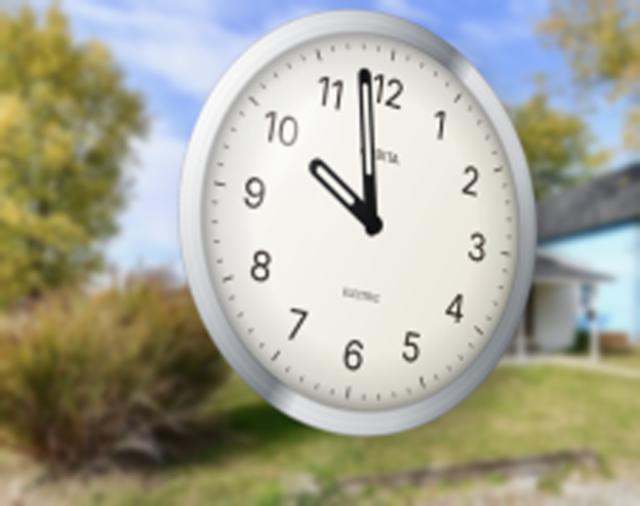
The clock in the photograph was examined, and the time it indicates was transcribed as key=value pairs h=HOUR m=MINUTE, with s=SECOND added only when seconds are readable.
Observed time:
h=9 m=58
